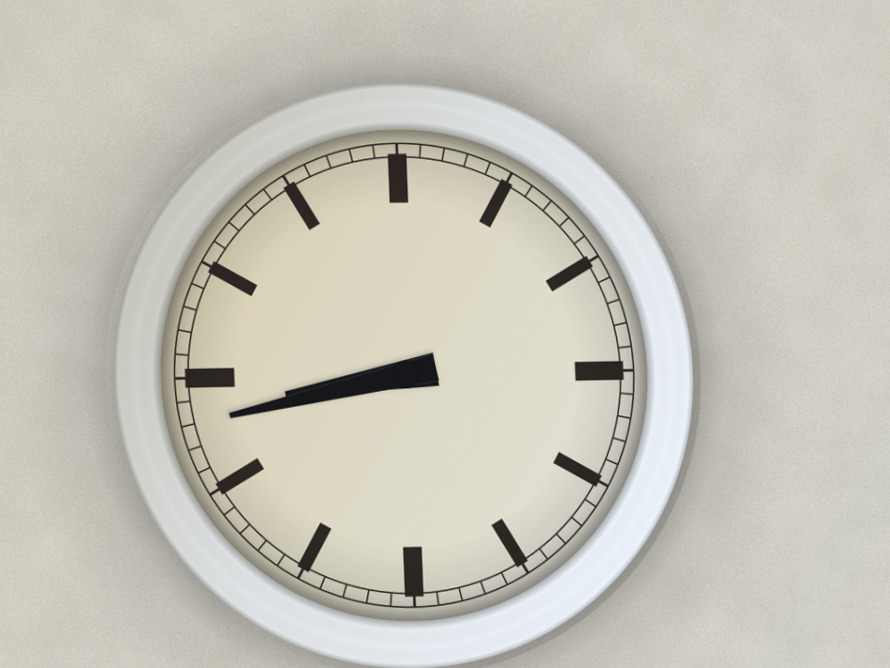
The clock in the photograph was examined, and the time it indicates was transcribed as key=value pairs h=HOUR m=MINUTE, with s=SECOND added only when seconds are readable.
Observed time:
h=8 m=43
